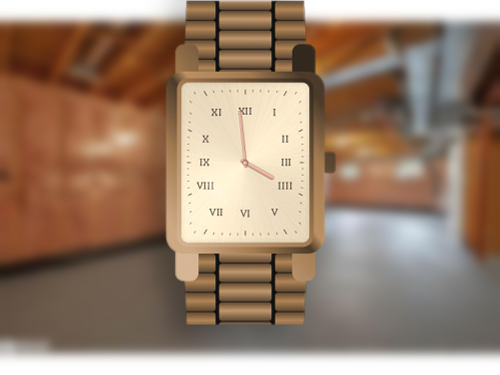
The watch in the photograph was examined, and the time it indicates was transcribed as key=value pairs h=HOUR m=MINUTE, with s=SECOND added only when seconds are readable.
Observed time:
h=3 m=59
